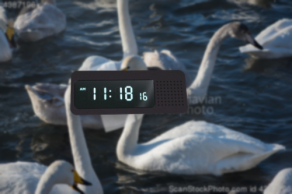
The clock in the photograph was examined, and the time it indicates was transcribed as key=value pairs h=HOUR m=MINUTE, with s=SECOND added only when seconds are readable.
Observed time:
h=11 m=18 s=16
